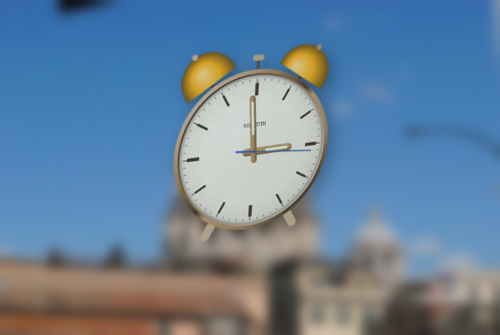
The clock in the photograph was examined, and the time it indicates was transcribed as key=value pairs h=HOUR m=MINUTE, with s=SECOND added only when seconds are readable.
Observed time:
h=2 m=59 s=16
